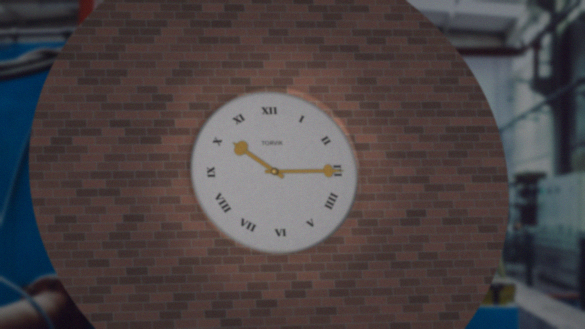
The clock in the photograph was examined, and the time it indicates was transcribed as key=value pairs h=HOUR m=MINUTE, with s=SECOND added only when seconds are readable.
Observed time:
h=10 m=15
